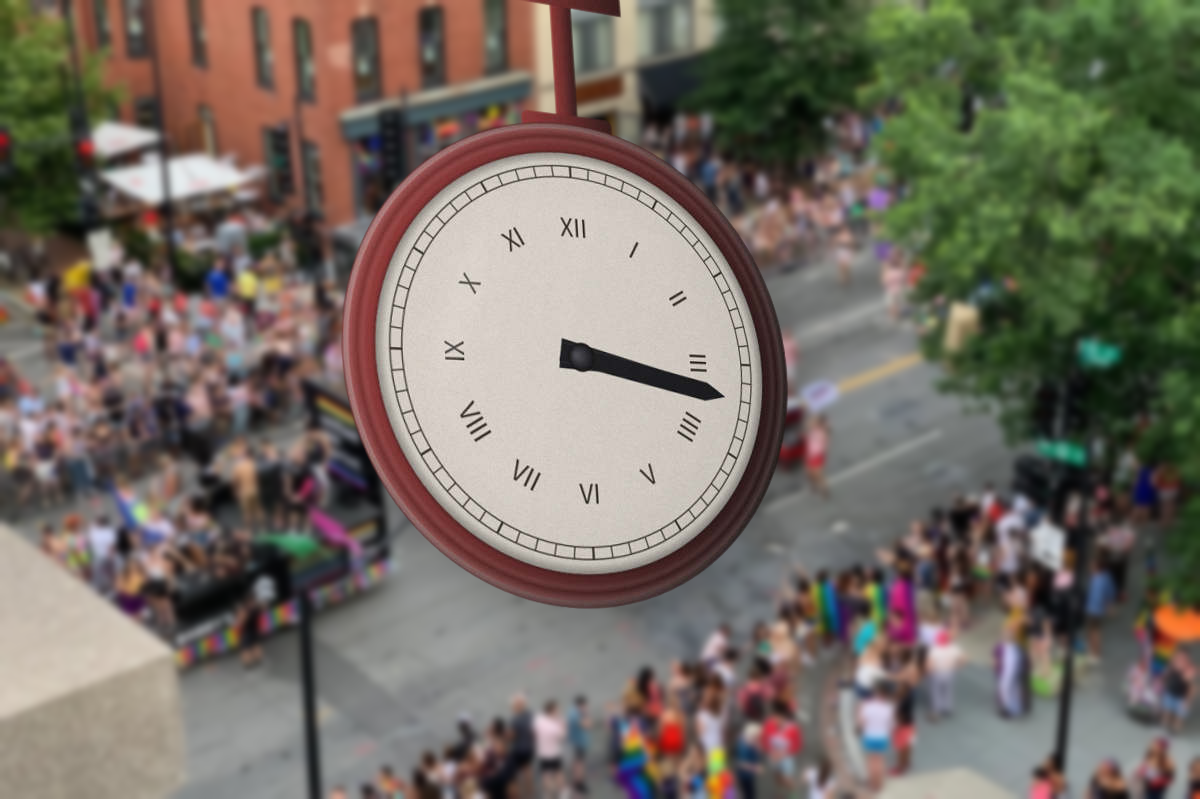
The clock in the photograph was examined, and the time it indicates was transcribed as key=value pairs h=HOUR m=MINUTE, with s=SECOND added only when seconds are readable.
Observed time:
h=3 m=17
